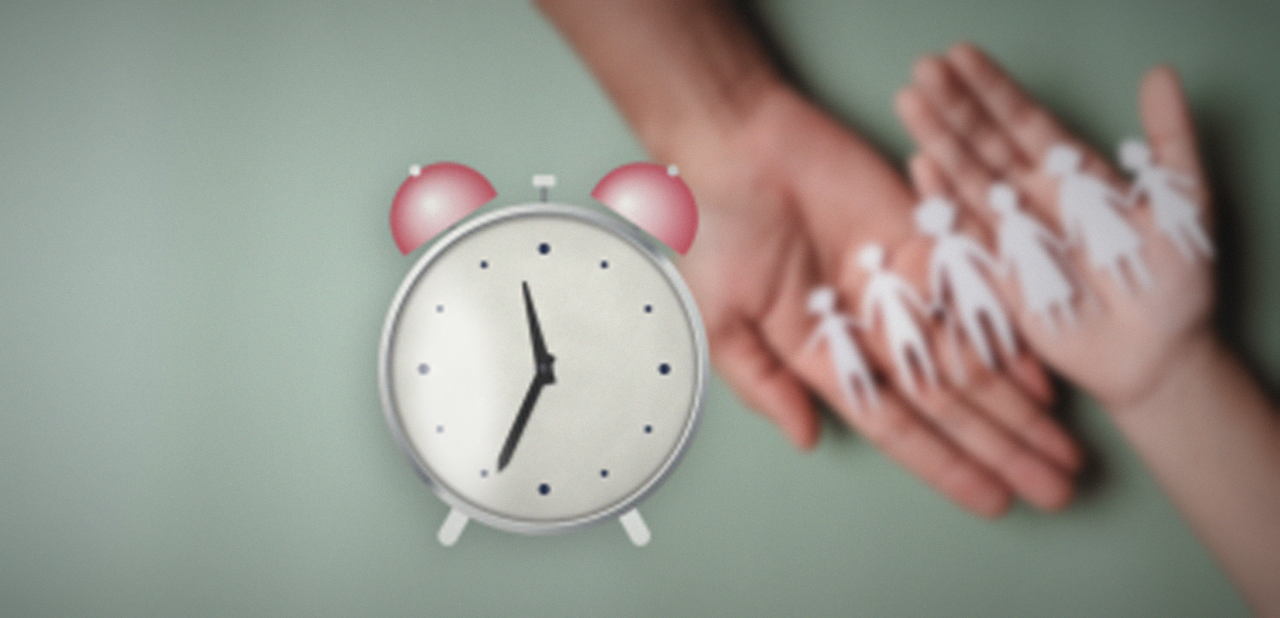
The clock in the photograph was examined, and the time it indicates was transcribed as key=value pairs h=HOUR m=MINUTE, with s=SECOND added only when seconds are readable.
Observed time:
h=11 m=34
